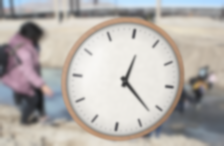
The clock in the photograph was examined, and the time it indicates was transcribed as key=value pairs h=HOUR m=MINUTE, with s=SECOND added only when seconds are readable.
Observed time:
h=12 m=22
